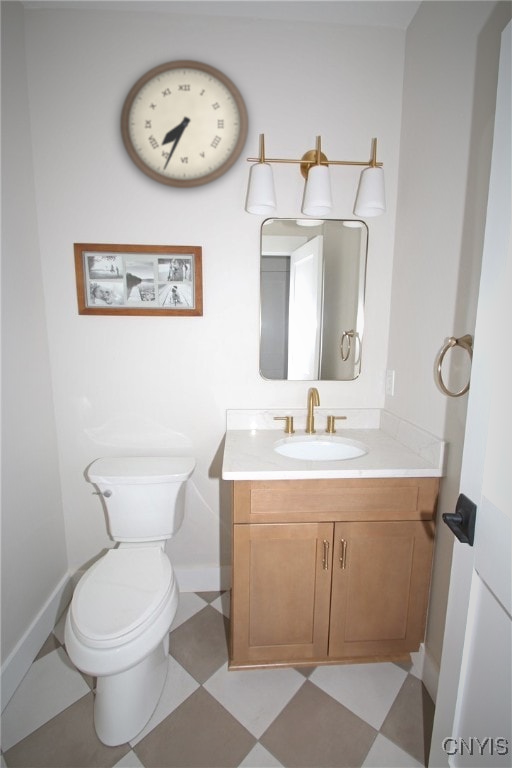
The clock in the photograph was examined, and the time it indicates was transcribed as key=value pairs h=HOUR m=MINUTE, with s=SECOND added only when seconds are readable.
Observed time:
h=7 m=34
